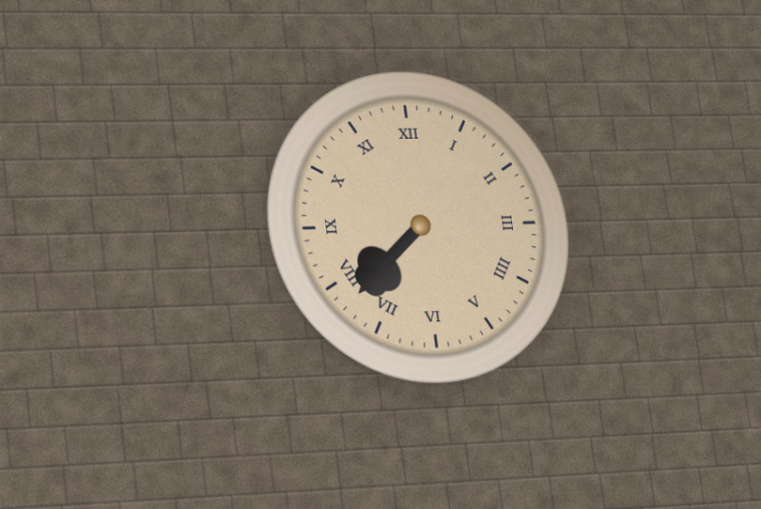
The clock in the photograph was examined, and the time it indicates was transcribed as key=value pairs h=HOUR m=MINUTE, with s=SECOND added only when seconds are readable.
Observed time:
h=7 m=38
